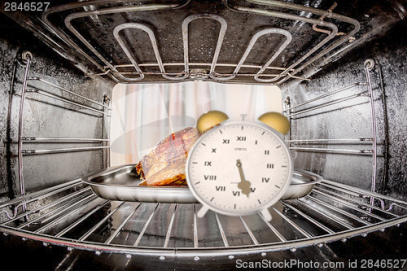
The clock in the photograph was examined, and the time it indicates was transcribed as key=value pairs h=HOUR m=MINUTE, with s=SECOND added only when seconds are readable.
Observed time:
h=5 m=27
